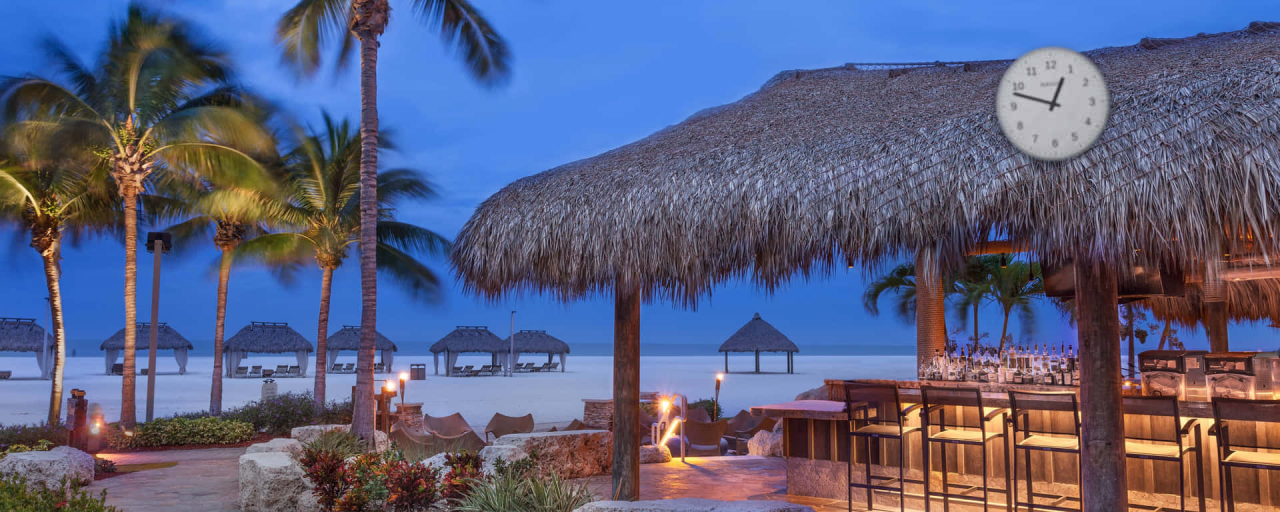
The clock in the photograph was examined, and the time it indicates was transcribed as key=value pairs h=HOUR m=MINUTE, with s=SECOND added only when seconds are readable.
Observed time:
h=12 m=48
